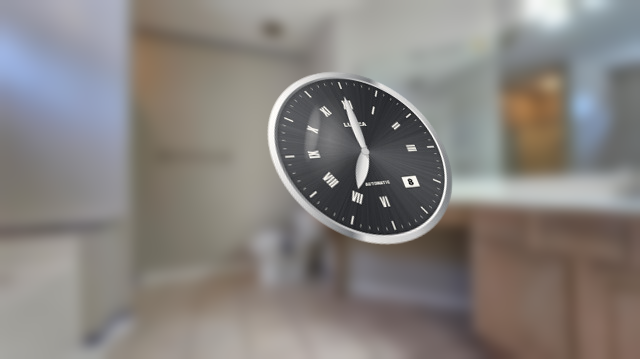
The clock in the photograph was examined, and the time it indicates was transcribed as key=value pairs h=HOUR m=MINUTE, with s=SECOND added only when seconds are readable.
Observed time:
h=7 m=0
